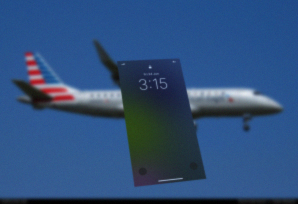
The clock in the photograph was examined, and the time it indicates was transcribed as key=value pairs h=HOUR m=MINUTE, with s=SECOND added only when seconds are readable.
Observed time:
h=3 m=15
